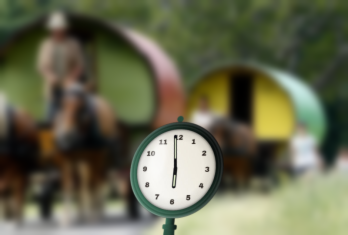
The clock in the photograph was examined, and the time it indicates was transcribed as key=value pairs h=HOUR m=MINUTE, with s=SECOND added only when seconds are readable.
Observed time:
h=5 m=59
